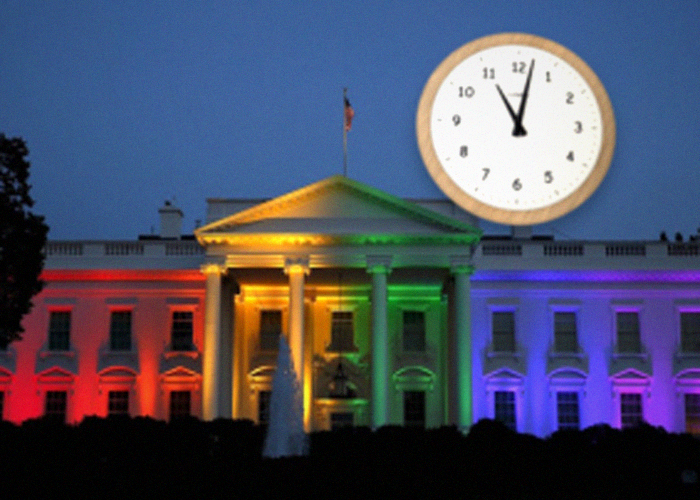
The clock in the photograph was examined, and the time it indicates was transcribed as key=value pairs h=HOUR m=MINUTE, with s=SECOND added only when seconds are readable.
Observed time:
h=11 m=2
